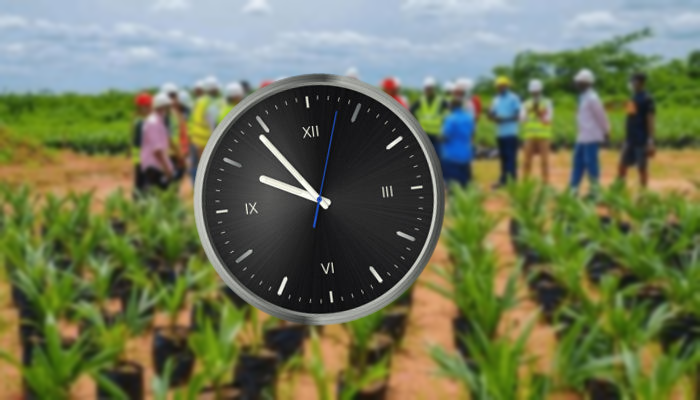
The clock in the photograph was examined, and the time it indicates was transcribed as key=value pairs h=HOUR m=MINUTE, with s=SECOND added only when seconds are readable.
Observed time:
h=9 m=54 s=3
